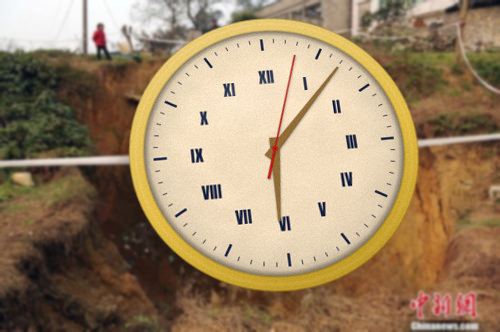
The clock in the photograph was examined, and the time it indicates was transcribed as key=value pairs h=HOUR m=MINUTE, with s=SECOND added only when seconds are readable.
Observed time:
h=6 m=7 s=3
